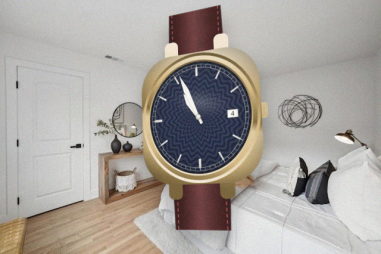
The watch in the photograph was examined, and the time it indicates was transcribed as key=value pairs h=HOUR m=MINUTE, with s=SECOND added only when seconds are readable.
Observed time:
h=10 m=56
